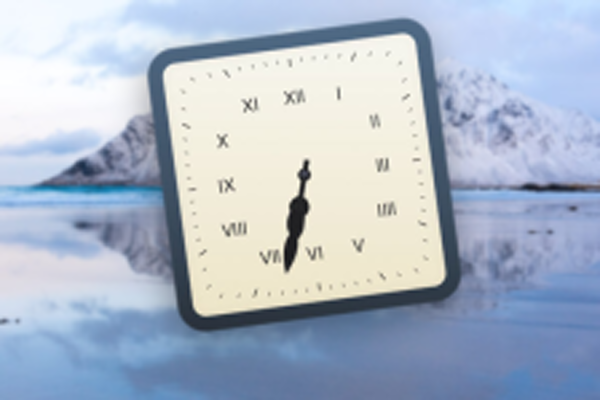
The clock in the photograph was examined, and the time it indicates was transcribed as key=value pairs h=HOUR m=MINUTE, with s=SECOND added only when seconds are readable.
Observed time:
h=6 m=33
